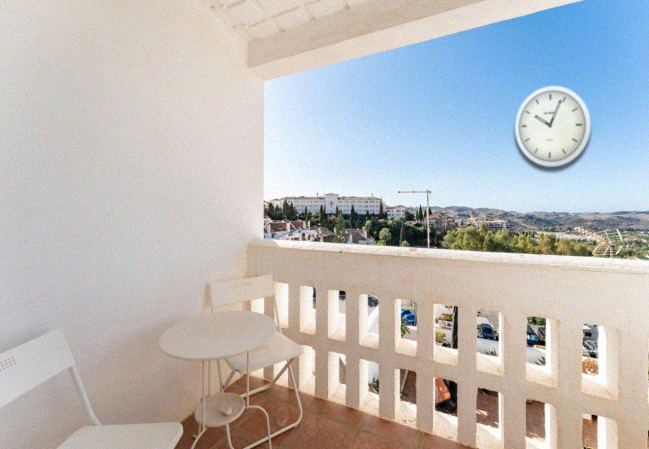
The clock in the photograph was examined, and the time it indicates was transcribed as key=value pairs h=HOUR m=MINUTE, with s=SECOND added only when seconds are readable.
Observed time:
h=10 m=4
